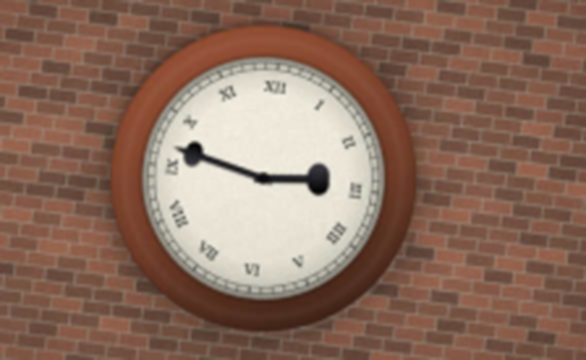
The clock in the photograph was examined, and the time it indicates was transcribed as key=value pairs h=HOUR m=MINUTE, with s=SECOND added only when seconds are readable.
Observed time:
h=2 m=47
